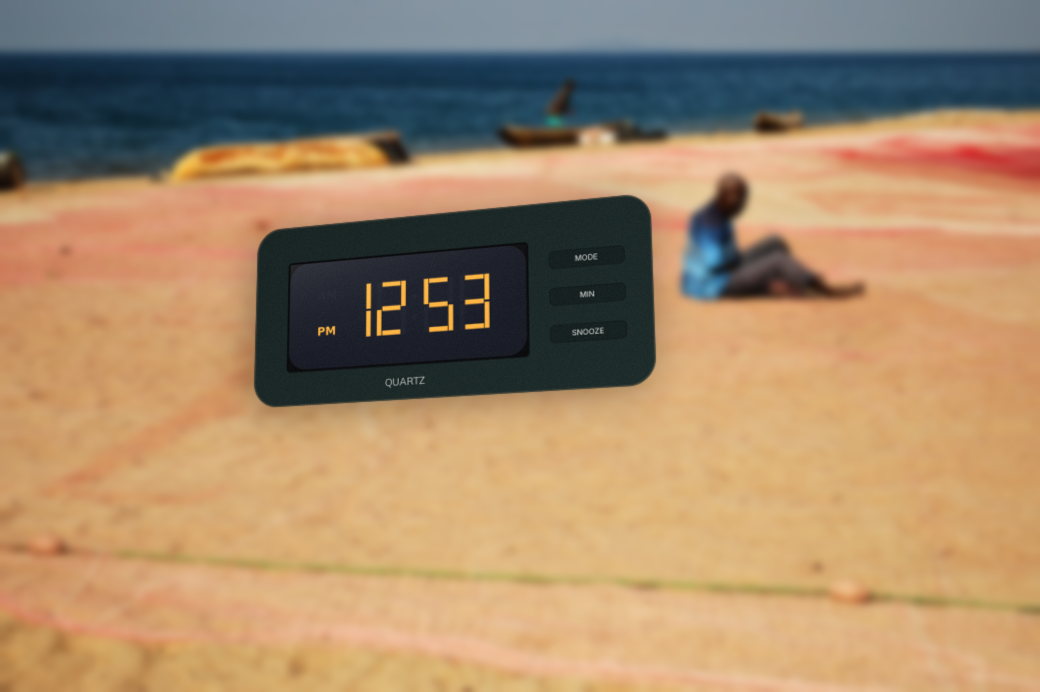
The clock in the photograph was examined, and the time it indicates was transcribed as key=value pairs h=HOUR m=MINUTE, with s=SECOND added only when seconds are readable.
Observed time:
h=12 m=53
